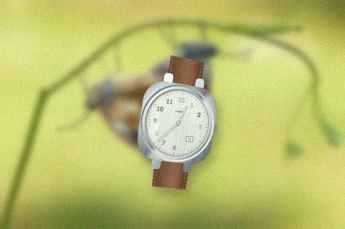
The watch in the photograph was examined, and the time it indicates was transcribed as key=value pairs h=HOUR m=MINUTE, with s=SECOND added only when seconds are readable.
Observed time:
h=12 m=37
